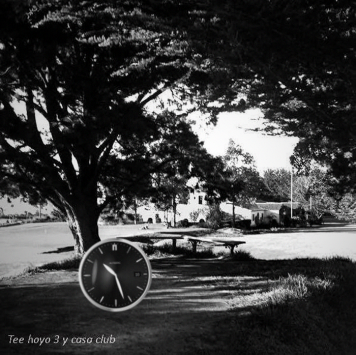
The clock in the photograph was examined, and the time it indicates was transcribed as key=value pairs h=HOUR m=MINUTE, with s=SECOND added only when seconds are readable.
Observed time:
h=10 m=27
